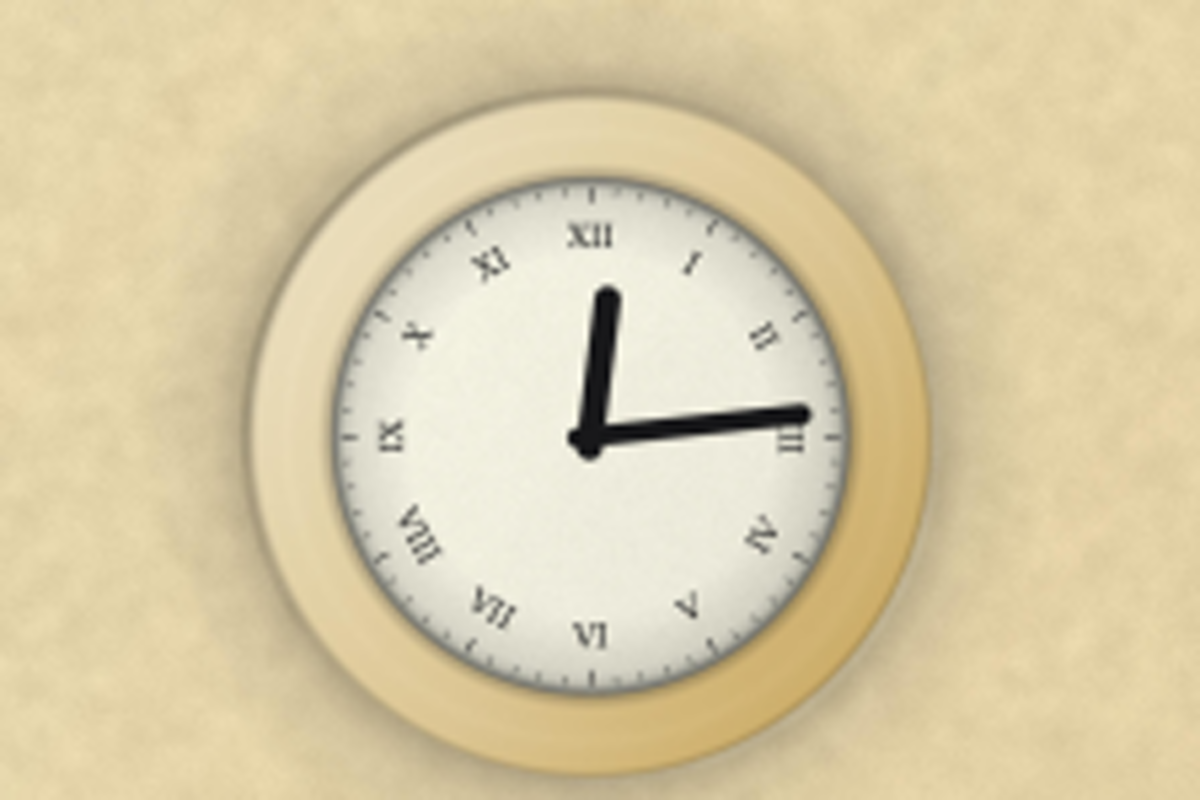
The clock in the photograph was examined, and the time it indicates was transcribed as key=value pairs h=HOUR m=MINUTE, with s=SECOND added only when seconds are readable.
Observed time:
h=12 m=14
